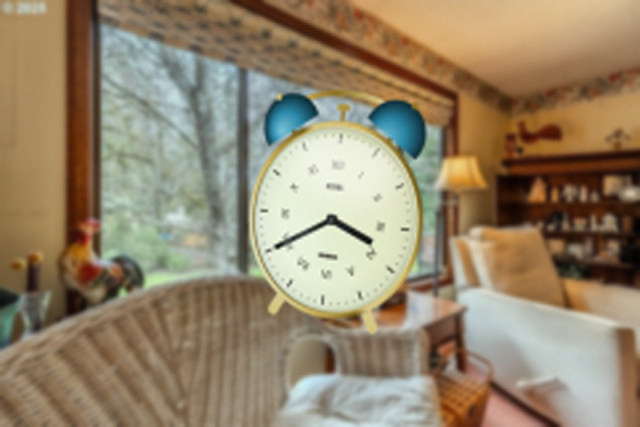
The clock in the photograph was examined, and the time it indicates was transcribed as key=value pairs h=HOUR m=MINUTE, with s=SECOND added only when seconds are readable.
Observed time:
h=3 m=40
